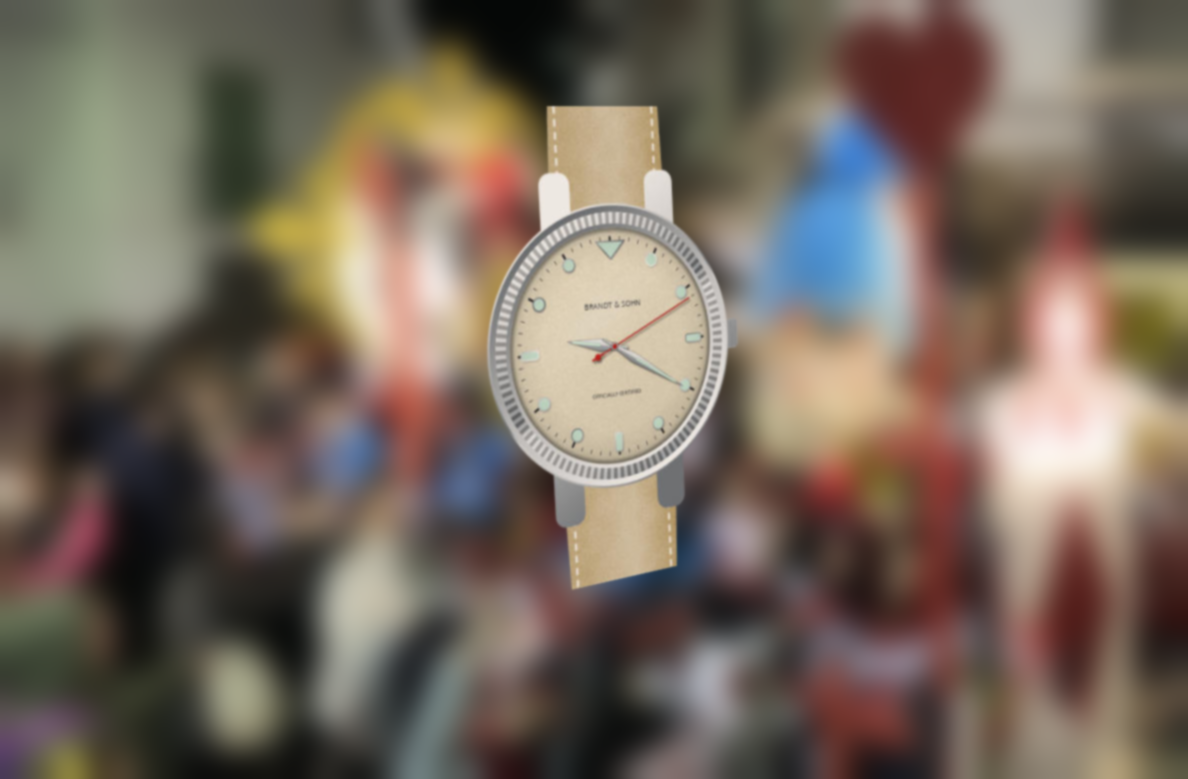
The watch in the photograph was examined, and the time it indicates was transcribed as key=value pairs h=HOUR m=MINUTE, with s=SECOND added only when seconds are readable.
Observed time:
h=9 m=20 s=11
